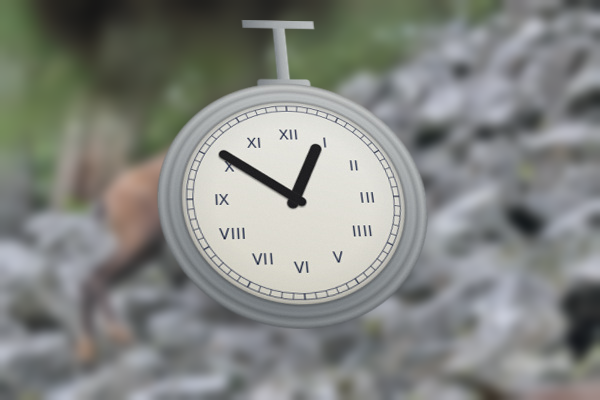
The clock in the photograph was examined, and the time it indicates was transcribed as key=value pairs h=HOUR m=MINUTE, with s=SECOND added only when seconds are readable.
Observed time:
h=12 m=51
